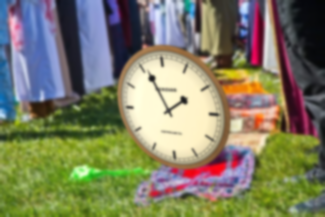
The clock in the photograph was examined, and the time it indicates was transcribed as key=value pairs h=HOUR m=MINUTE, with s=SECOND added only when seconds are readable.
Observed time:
h=1 m=56
